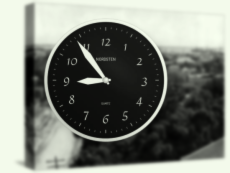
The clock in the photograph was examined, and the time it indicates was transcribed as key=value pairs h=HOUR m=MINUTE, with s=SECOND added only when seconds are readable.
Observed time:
h=8 m=54
